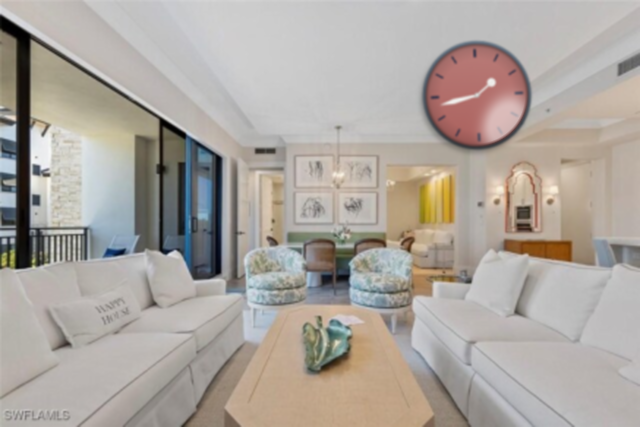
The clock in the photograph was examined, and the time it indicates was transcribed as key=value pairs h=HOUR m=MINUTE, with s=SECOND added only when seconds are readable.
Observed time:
h=1 m=43
